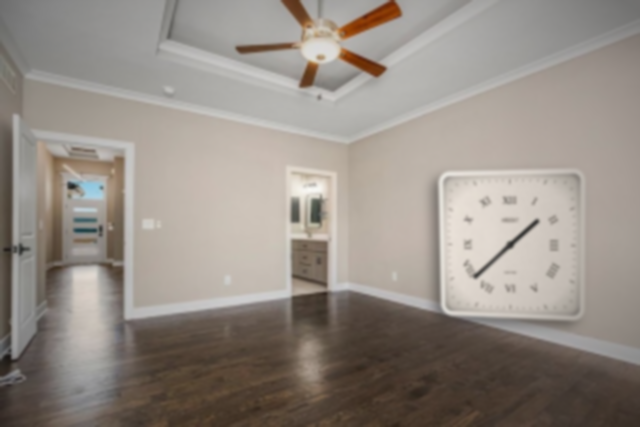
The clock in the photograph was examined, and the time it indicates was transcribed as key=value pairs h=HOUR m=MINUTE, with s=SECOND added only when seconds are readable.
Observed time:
h=1 m=38
